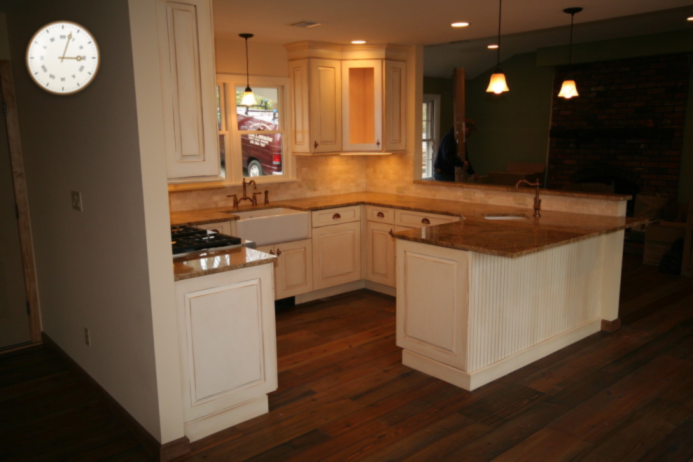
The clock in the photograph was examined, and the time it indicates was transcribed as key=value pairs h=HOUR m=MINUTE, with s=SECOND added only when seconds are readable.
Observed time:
h=3 m=3
